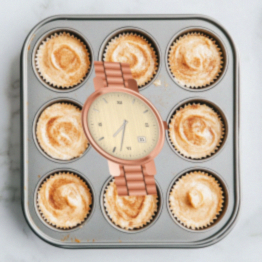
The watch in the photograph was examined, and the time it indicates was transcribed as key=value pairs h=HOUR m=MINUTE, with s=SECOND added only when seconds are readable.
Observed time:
h=7 m=33
